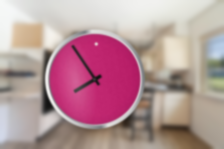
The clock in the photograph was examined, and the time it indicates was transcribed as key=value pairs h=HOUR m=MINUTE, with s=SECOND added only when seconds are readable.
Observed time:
h=7 m=54
